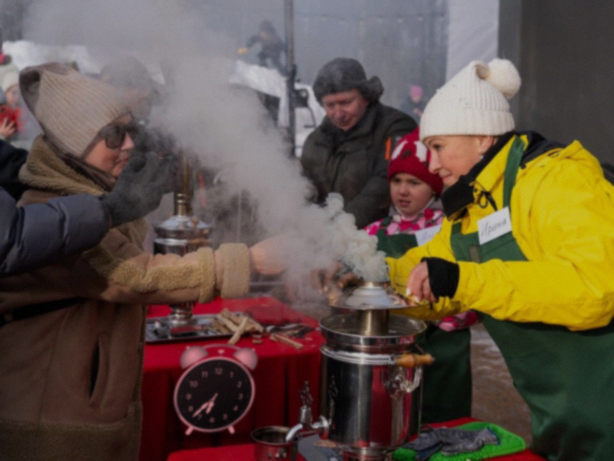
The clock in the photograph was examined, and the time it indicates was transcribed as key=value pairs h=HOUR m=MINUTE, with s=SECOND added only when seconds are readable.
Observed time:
h=6 m=37
